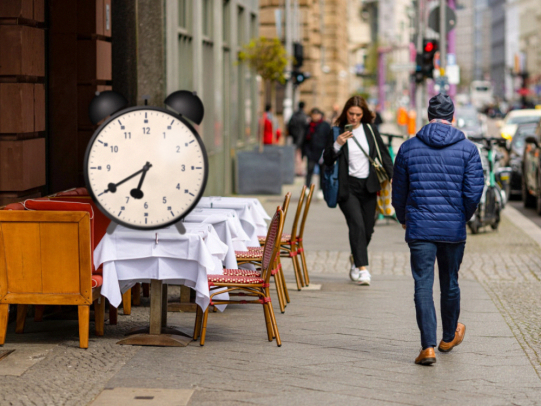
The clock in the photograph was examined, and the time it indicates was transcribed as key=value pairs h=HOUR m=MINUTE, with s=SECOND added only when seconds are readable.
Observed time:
h=6 m=40
